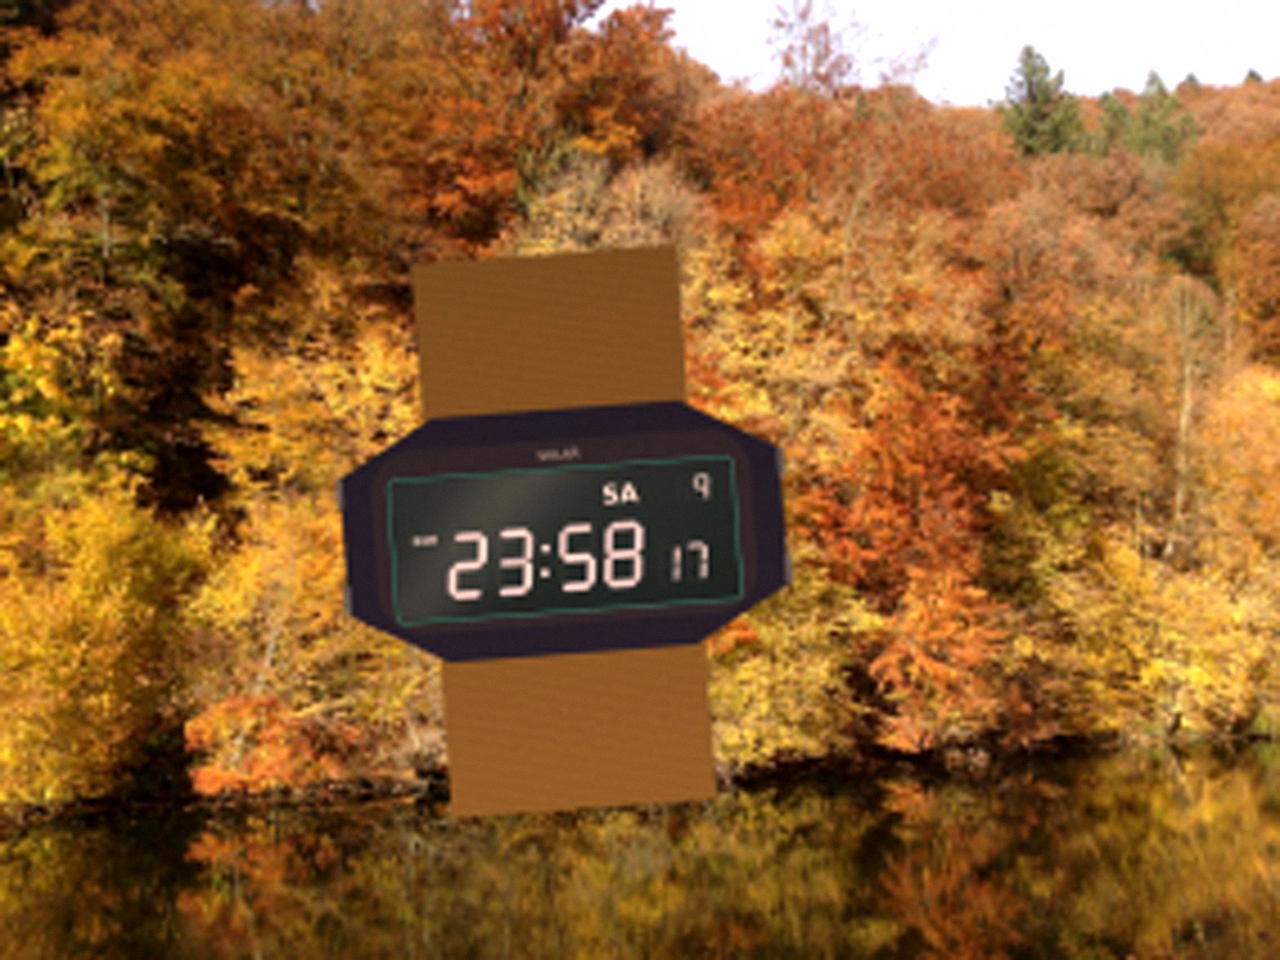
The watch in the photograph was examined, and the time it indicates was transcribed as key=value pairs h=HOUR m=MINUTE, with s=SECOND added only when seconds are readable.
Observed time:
h=23 m=58 s=17
